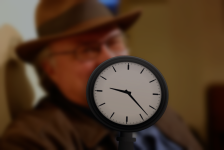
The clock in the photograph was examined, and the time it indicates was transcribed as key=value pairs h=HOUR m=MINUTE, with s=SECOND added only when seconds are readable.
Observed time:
h=9 m=23
